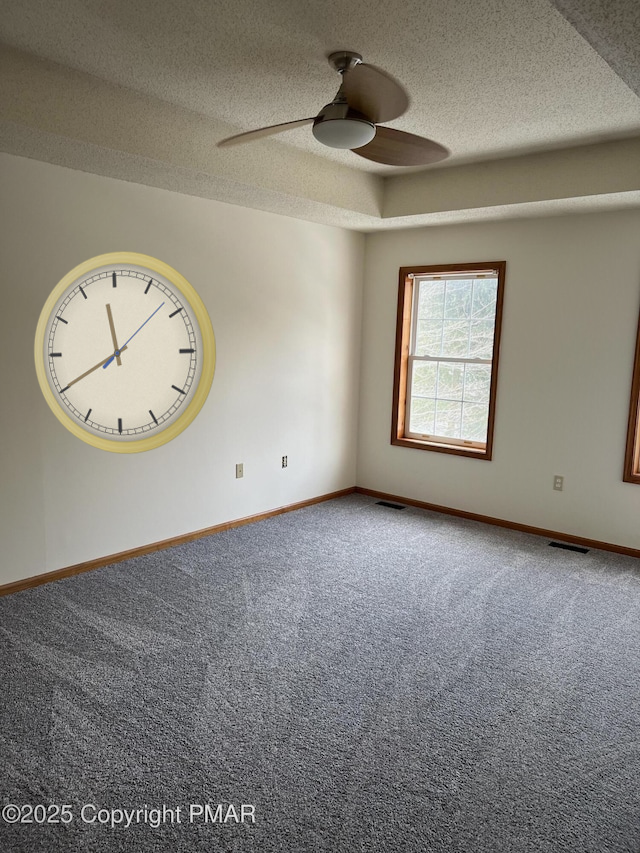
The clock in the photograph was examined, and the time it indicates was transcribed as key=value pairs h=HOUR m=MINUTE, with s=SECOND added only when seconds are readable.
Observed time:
h=11 m=40 s=8
